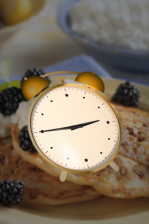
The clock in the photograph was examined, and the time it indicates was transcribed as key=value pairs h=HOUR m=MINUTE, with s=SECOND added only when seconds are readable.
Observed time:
h=2 m=45
